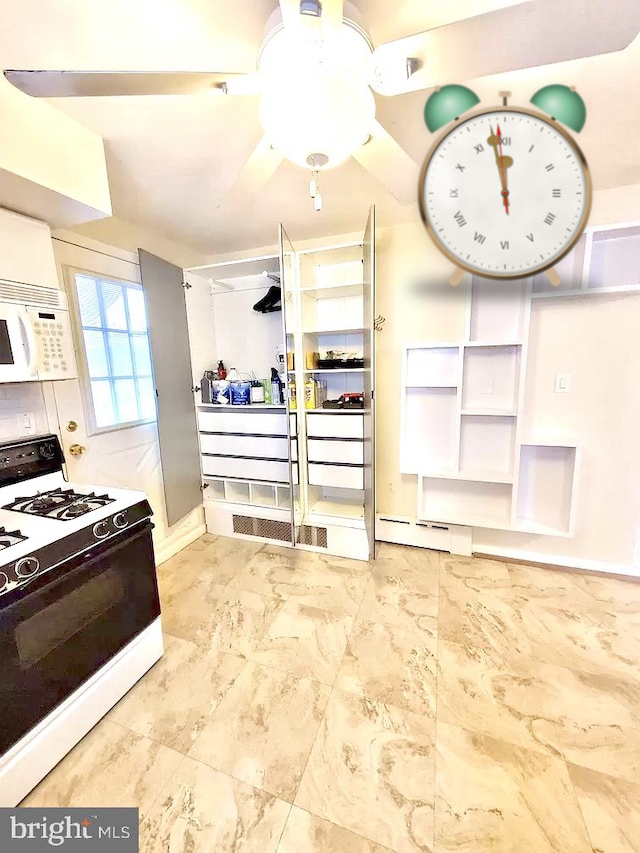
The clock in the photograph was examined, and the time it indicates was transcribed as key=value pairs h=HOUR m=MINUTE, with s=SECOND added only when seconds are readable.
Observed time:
h=11 m=57 s=59
